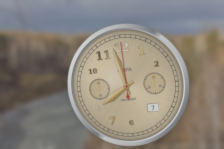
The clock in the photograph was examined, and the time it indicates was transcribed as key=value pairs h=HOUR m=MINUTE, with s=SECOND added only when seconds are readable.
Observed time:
h=7 m=58
